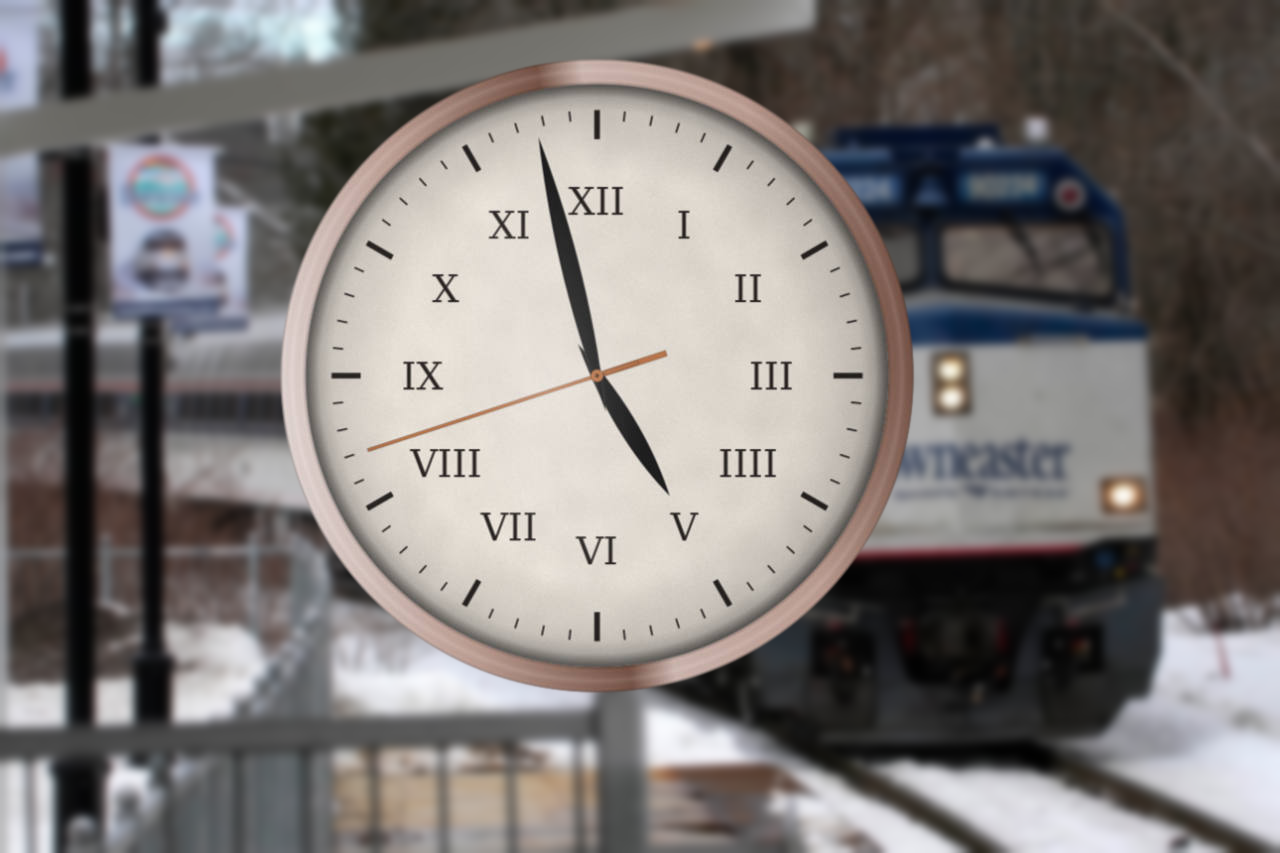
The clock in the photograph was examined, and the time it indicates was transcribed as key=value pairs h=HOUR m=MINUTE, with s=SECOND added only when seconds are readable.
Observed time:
h=4 m=57 s=42
